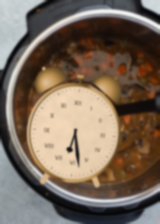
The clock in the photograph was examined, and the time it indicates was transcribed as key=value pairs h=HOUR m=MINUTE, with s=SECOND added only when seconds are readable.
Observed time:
h=6 m=28
